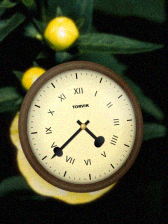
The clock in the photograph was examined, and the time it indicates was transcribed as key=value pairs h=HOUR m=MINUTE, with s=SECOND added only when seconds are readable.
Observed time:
h=4 m=39
